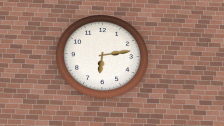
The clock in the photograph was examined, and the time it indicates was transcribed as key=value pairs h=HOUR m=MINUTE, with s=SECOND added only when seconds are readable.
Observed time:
h=6 m=13
